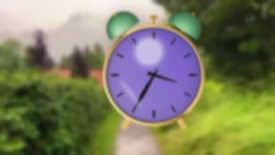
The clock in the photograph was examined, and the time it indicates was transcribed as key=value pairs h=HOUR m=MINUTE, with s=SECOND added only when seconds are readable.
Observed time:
h=3 m=35
